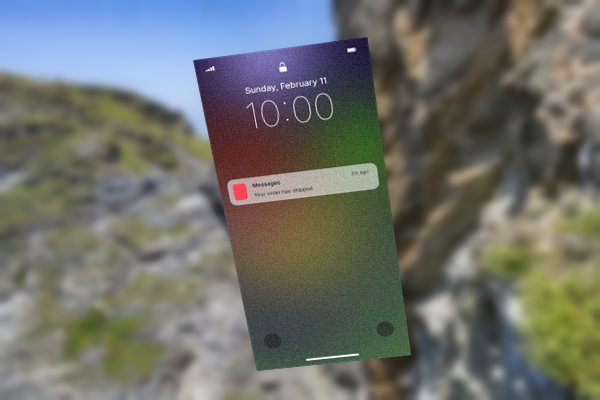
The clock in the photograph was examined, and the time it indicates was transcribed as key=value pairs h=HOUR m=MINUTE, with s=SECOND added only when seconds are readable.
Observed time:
h=10 m=0
